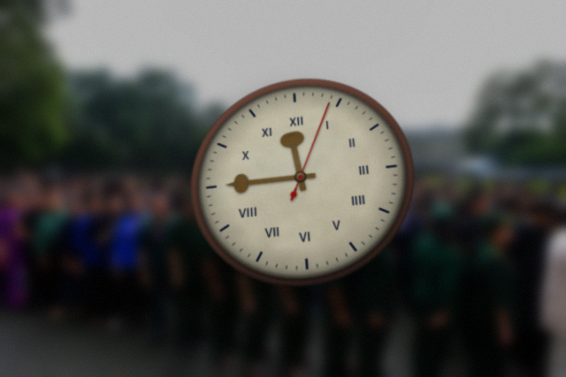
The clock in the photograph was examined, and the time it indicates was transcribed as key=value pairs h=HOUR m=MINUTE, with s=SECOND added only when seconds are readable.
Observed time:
h=11 m=45 s=4
